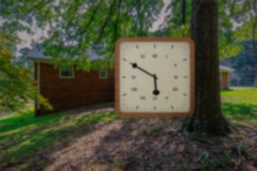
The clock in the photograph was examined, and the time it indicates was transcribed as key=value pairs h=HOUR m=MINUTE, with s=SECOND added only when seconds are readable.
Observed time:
h=5 m=50
